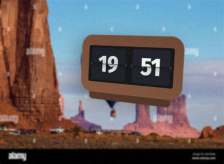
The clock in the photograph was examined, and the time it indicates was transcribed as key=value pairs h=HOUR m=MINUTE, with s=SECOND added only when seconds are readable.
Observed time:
h=19 m=51
